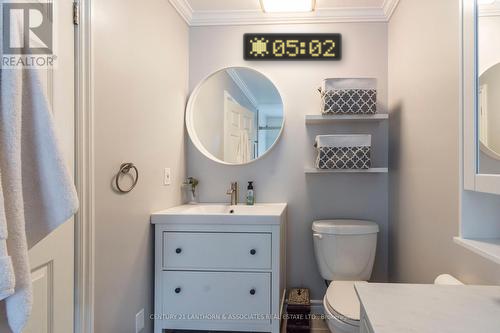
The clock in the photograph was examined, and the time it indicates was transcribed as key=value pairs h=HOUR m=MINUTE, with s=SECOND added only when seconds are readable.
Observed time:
h=5 m=2
